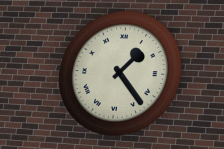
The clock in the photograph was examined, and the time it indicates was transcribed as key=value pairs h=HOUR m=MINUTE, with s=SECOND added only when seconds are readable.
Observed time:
h=1 m=23
